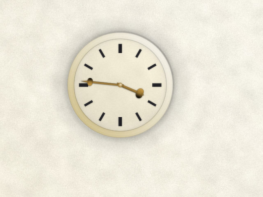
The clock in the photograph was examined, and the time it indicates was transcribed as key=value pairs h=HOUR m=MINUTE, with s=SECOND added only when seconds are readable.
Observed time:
h=3 m=46
